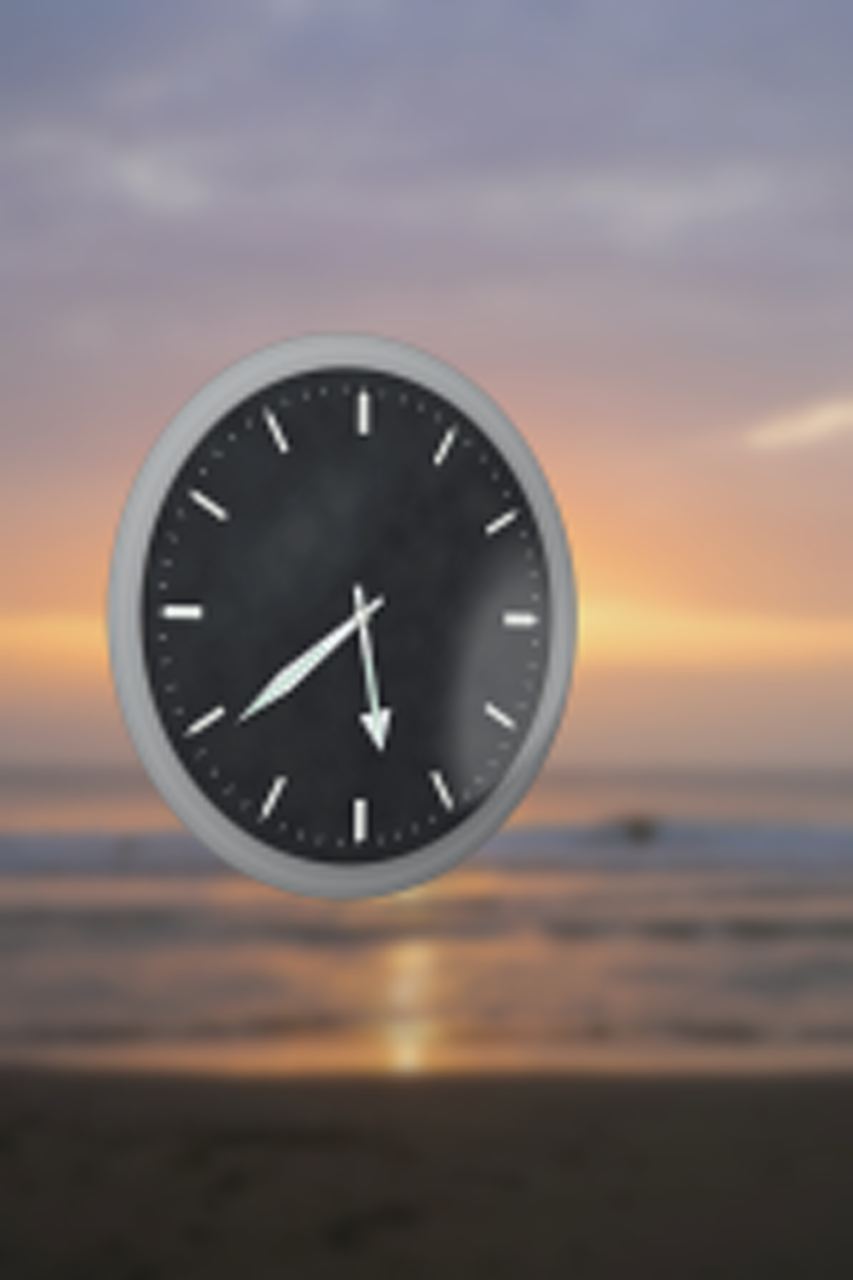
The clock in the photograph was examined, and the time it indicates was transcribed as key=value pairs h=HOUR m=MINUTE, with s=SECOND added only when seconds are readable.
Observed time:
h=5 m=39
